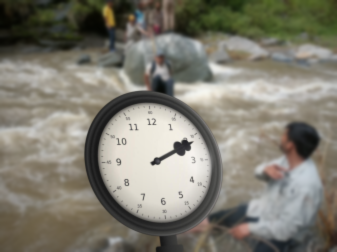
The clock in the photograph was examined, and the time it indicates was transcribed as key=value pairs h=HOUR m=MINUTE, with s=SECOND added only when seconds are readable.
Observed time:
h=2 m=11
